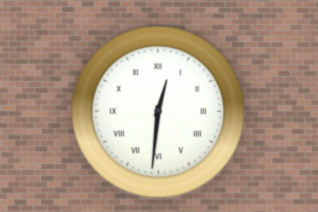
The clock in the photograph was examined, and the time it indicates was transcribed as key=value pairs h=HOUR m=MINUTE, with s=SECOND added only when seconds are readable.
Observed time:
h=12 m=31
